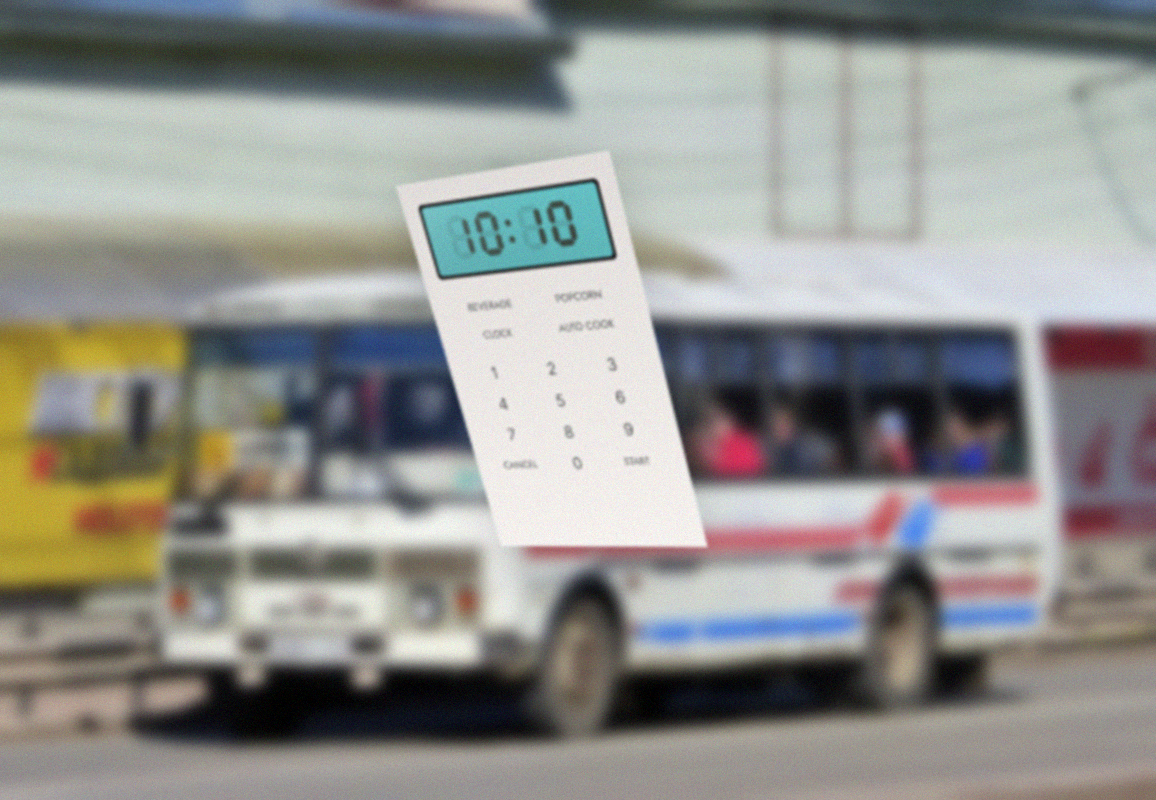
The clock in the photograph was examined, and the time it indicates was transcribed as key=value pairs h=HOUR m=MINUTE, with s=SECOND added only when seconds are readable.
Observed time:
h=10 m=10
